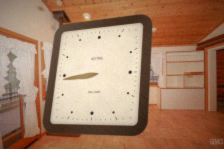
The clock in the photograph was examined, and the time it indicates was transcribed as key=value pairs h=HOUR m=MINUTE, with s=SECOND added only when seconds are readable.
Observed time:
h=8 m=44
